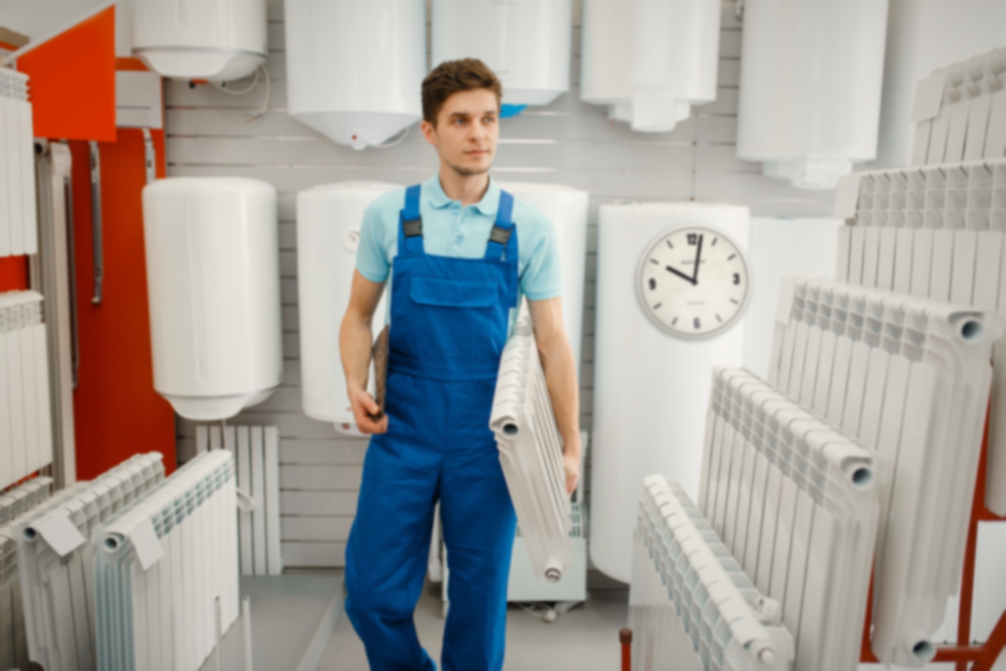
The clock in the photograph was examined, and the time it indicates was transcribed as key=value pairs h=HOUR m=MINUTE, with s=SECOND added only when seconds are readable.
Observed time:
h=10 m=2
